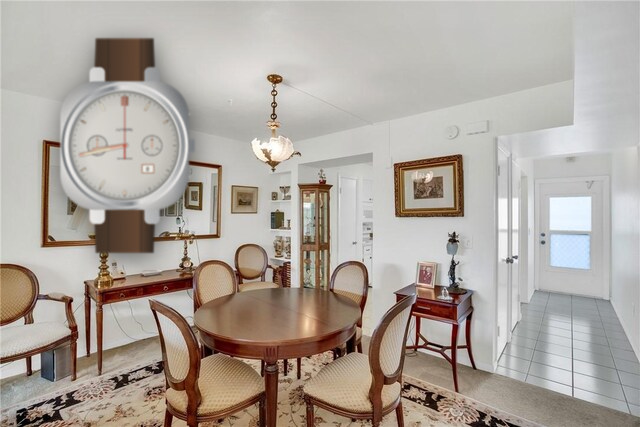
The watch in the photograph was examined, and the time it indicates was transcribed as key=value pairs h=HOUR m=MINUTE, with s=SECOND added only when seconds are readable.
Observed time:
h=8 m=43
